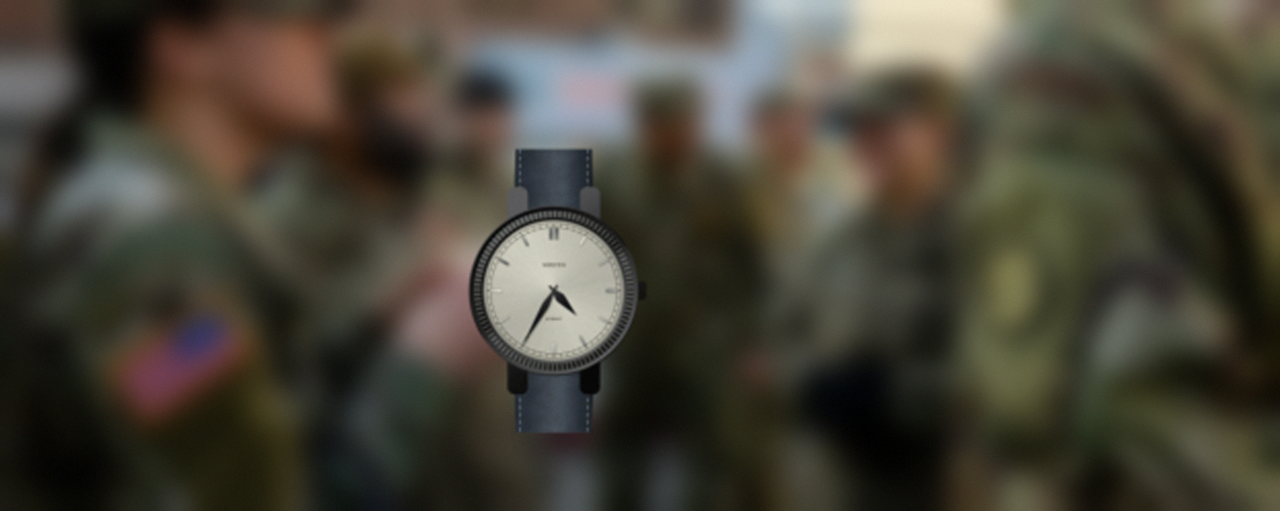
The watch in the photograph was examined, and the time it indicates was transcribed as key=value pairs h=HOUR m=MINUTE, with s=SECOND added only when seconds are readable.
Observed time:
h=4 m=35
